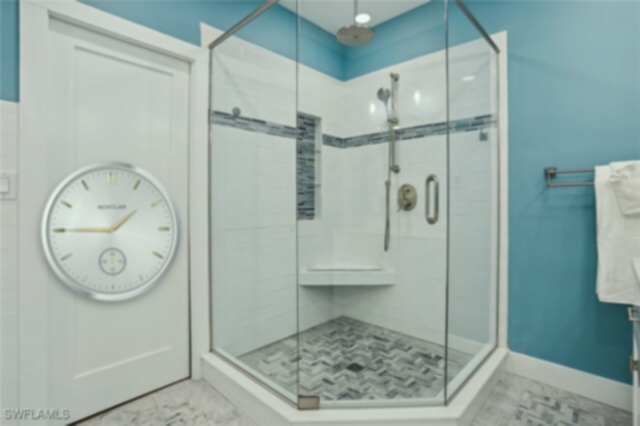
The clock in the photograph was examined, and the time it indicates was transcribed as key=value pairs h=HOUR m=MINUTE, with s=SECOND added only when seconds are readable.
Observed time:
h=1 m=45
